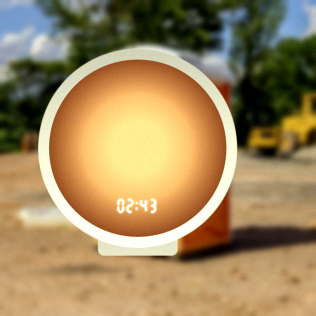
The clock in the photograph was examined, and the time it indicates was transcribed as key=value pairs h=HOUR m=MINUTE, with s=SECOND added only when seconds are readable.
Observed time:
h=2 m=43
